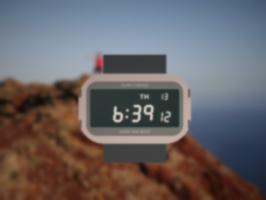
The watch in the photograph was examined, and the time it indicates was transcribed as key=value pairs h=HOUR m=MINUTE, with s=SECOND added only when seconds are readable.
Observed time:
h=6 m=39 s=12
